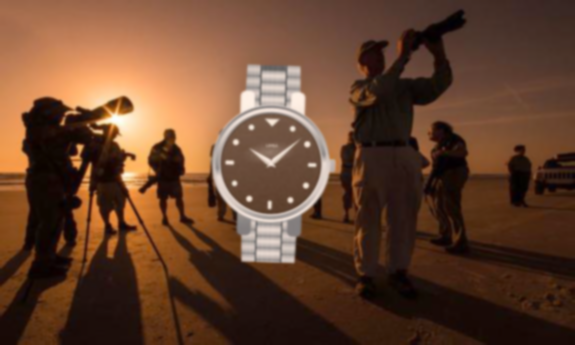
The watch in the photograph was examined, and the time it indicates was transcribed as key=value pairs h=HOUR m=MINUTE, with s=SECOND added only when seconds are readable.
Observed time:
h=10 m=8
